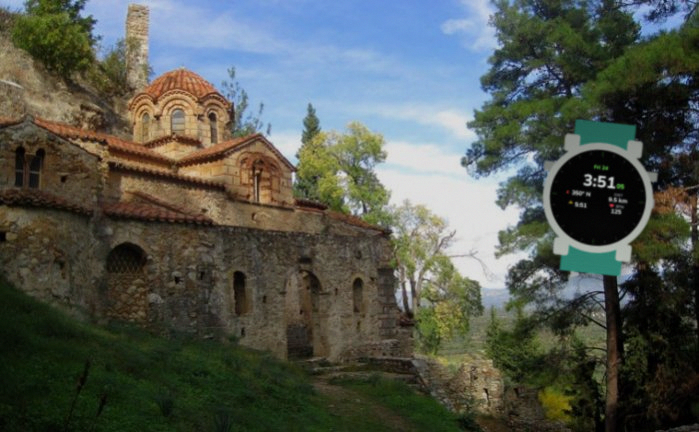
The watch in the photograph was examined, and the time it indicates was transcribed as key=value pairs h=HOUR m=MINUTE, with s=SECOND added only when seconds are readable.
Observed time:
h=3 m=51
